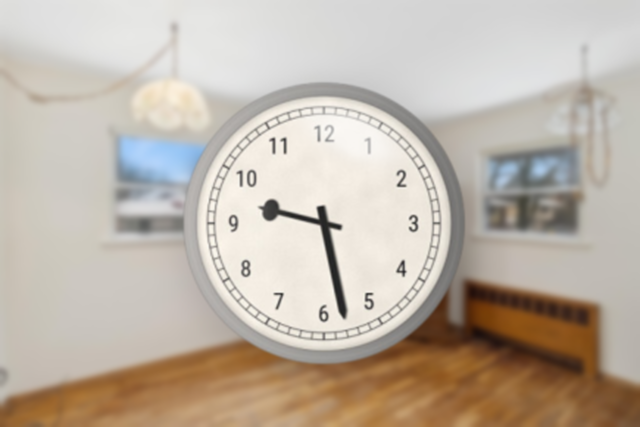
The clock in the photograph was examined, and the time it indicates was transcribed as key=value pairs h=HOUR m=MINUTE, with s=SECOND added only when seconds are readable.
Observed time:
h=9 m=28
